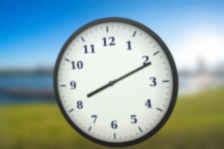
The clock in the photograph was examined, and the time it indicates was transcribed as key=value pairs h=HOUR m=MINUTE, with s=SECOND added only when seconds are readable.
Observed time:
h=8 m=11
